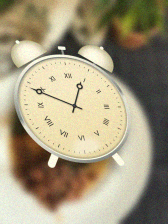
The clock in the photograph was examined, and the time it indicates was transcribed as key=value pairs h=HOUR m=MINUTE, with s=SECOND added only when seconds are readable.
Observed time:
h=12 m=49
